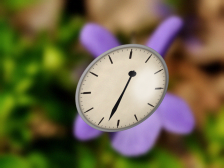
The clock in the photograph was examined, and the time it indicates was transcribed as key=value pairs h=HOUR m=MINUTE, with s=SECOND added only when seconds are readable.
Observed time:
h=12 m=33
